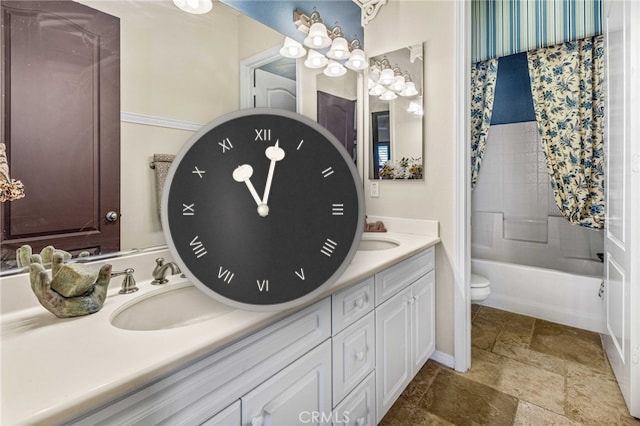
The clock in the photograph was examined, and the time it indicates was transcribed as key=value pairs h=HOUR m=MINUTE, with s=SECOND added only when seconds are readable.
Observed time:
h=11 m=2
